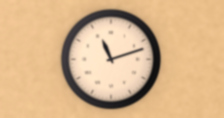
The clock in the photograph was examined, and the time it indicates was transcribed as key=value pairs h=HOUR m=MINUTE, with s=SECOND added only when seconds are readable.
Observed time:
h=11 m=12
